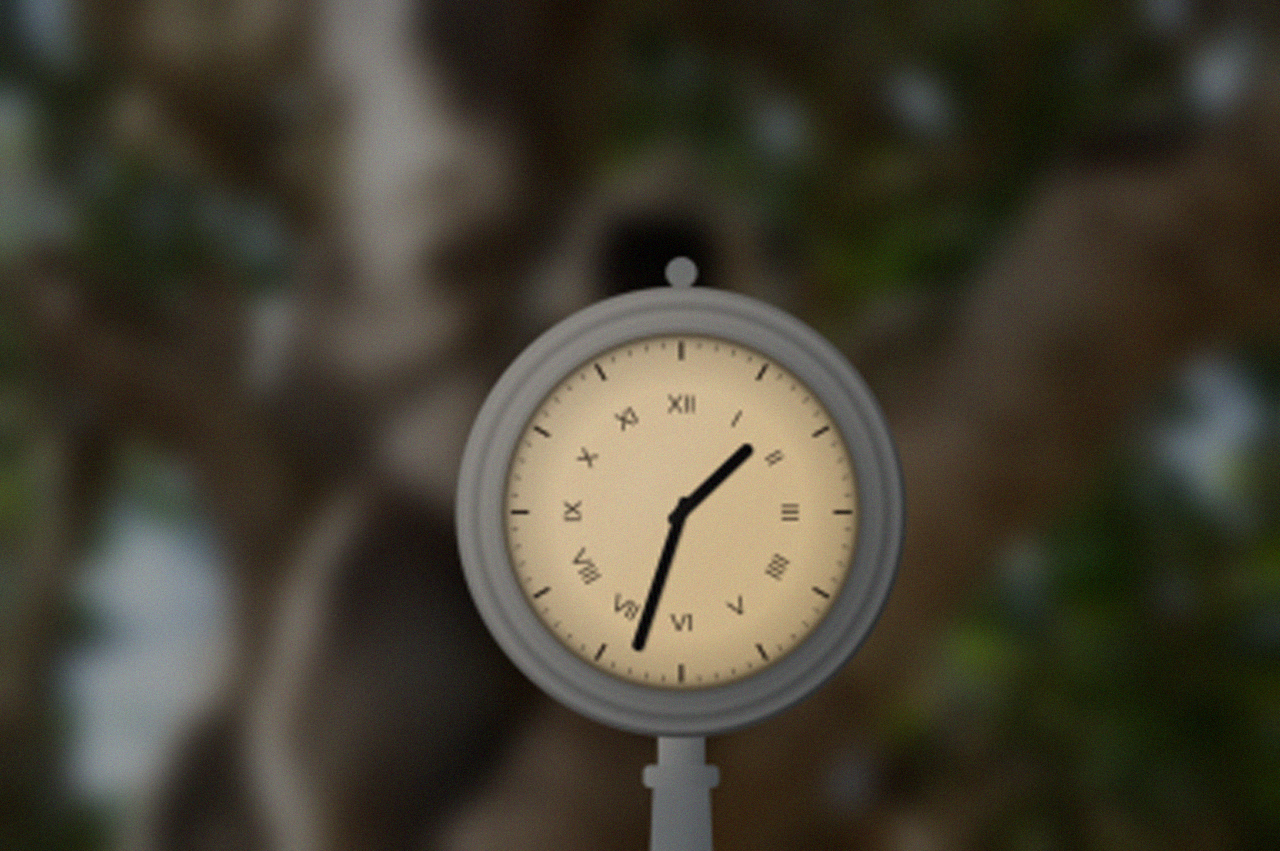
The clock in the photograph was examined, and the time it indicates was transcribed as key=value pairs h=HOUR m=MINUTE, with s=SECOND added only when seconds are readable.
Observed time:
h=1 m=33
